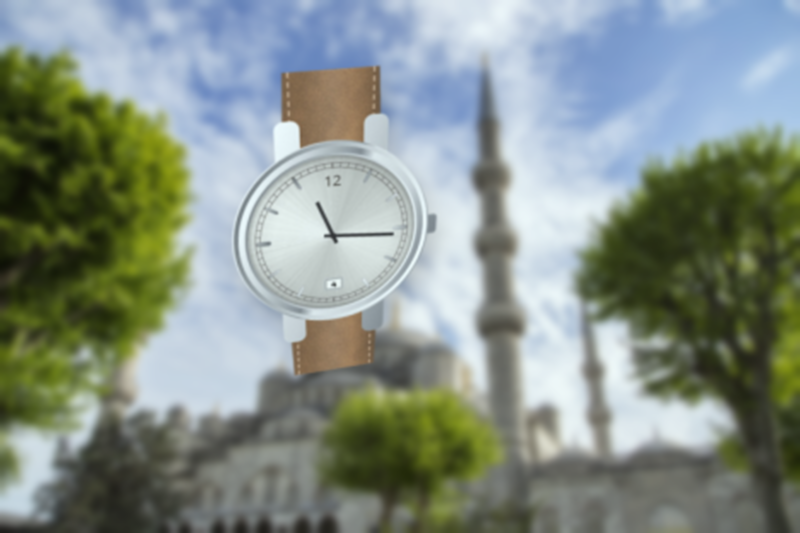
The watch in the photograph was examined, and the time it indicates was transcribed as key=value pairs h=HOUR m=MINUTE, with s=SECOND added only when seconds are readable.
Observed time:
h=11 m=16
